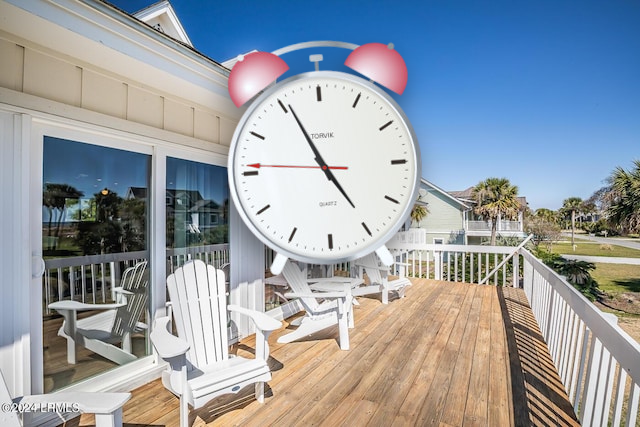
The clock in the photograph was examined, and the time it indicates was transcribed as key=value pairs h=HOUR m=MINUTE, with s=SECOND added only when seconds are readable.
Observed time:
h=4 m=55 s=46
